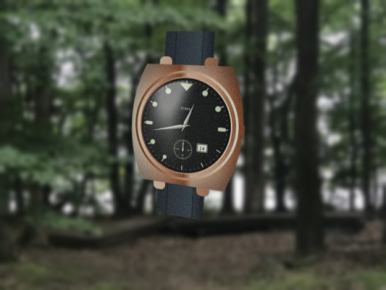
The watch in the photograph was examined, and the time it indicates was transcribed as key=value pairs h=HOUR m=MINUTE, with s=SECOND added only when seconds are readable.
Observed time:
h=12 m=43
